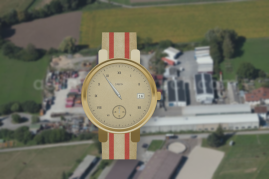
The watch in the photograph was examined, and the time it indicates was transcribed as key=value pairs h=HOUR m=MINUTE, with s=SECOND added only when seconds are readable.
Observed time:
h=10 m=54
